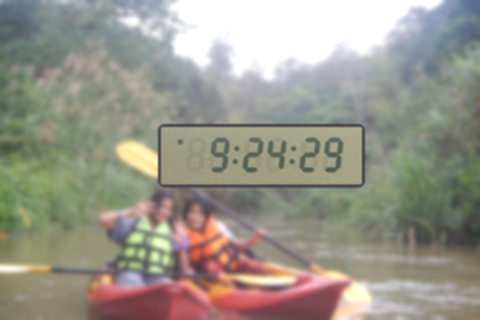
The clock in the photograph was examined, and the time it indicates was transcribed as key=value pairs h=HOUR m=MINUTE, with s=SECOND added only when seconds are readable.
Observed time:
h=9 m=24 s=29
